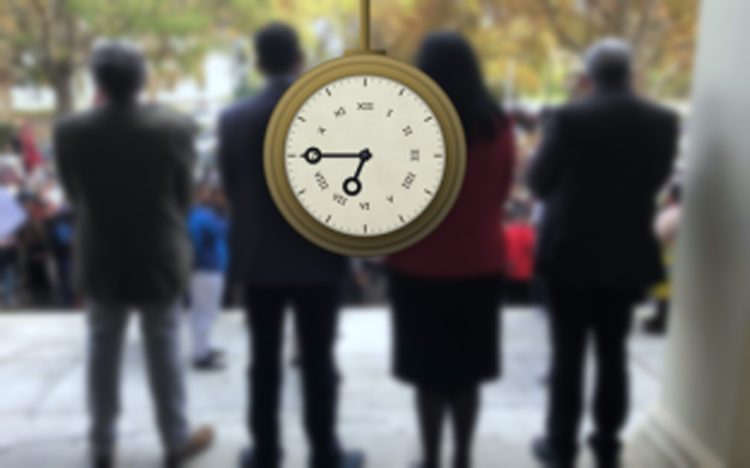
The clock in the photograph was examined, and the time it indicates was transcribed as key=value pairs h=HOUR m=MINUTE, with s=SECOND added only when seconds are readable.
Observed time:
h=6 m=45
